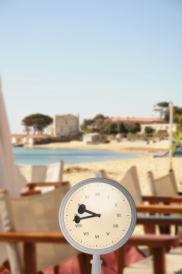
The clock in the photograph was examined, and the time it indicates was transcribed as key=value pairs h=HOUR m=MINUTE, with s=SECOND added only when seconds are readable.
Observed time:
h=9 m=43
